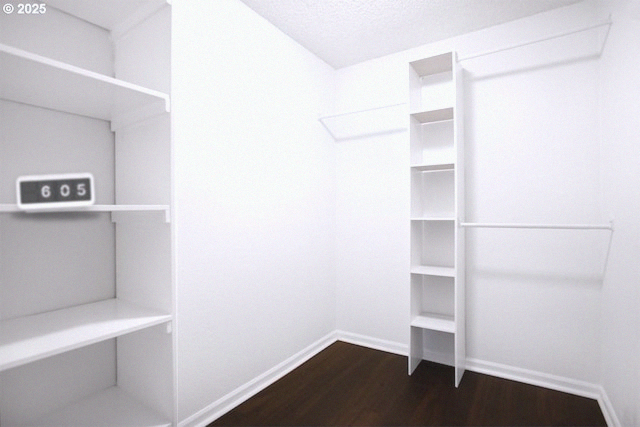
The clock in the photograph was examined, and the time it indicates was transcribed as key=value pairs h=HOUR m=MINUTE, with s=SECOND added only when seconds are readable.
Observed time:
h=6 m=5
